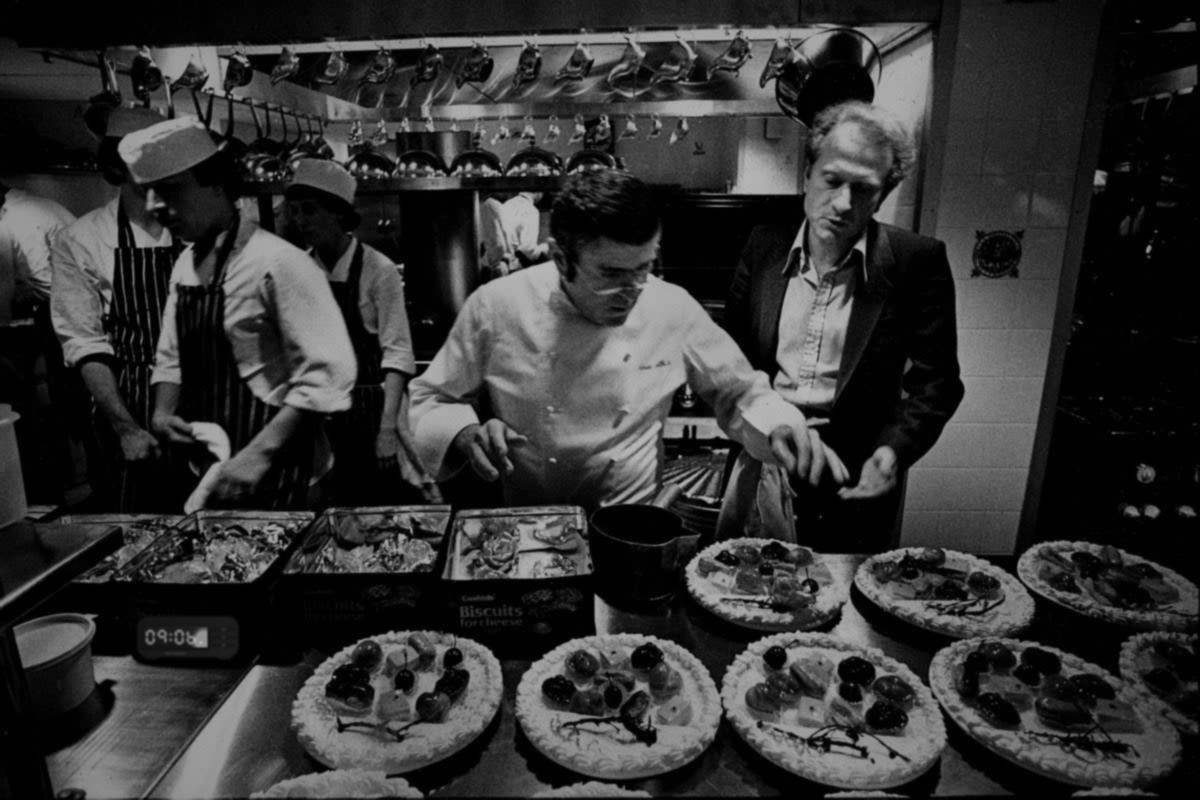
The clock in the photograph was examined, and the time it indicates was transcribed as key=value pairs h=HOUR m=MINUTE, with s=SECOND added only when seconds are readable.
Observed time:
h=9 m=6
